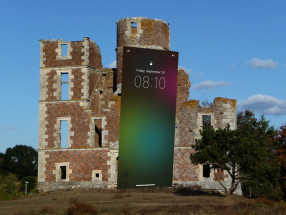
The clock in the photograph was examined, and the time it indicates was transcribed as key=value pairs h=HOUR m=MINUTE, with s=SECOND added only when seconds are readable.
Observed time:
h=8 m=10
